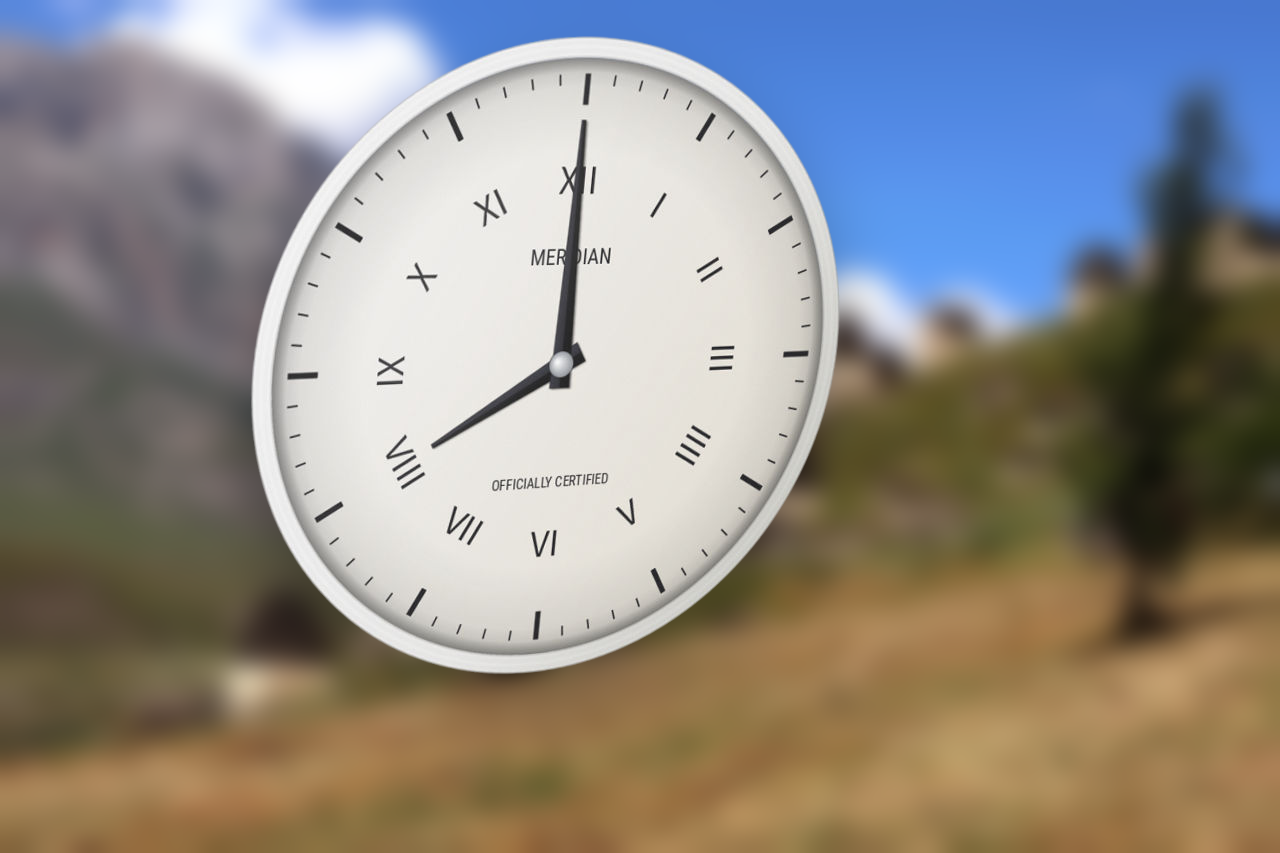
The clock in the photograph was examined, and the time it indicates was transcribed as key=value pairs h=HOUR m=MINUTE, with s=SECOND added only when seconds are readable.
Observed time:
h=8 m=0
